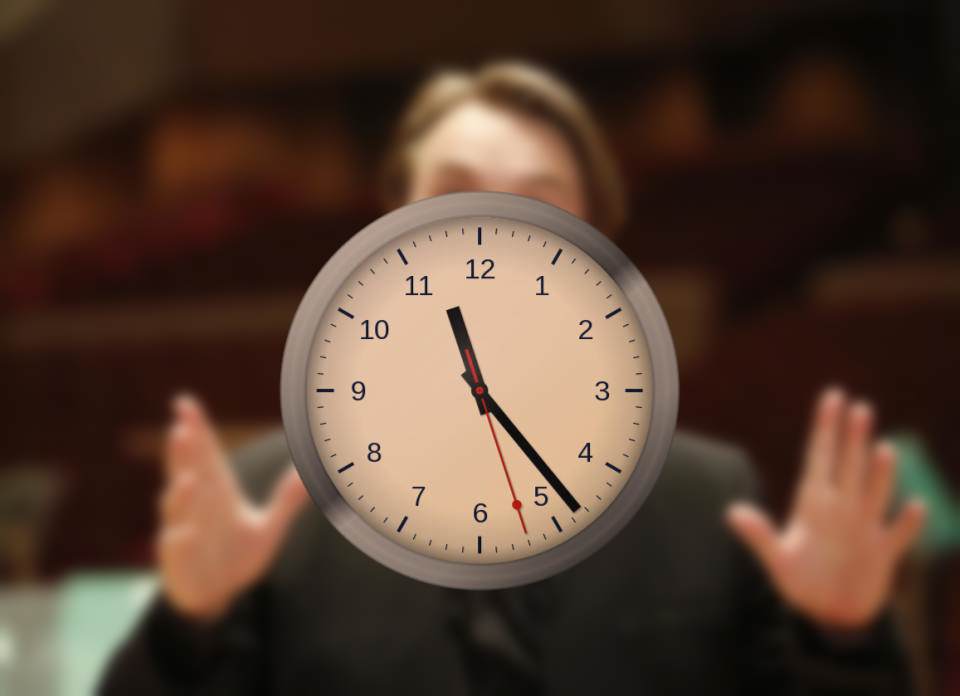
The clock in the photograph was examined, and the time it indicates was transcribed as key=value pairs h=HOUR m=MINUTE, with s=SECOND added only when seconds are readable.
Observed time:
h=11 m=23 s=27
